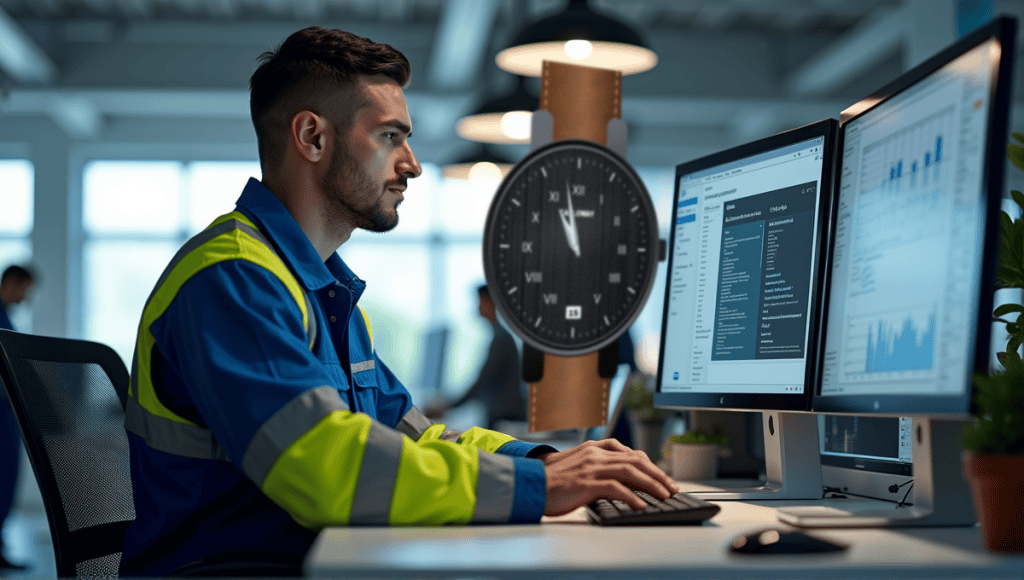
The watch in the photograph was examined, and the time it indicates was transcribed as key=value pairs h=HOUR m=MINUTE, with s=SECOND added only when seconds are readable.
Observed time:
h=10 m=58
